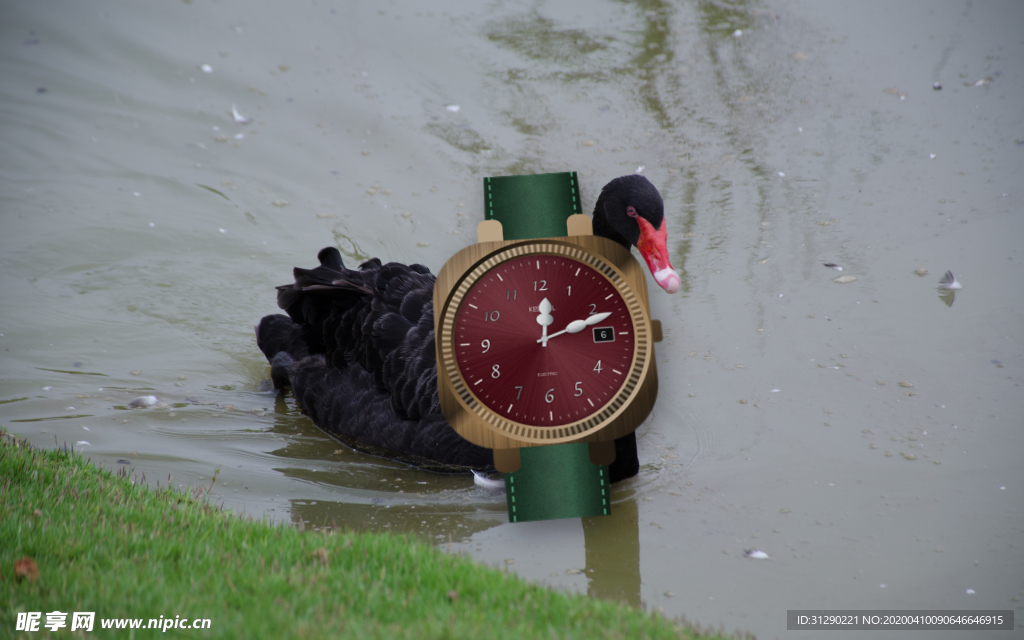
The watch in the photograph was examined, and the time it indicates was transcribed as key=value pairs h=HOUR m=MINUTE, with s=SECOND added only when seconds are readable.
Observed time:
h=12 m=12
